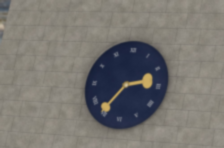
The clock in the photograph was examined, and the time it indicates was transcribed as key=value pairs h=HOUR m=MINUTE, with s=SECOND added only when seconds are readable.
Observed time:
h=2 m=36
